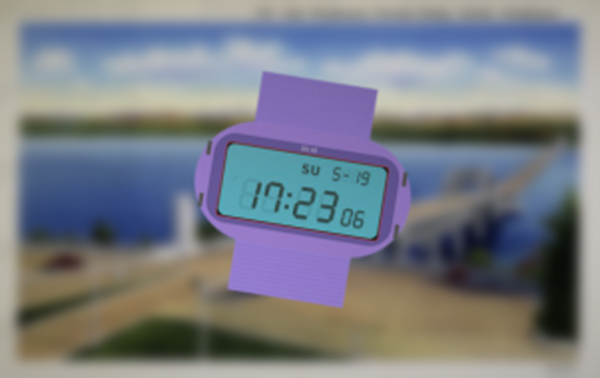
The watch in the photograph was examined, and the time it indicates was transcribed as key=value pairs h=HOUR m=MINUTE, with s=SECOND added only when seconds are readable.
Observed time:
h=17 m=23 s=6
